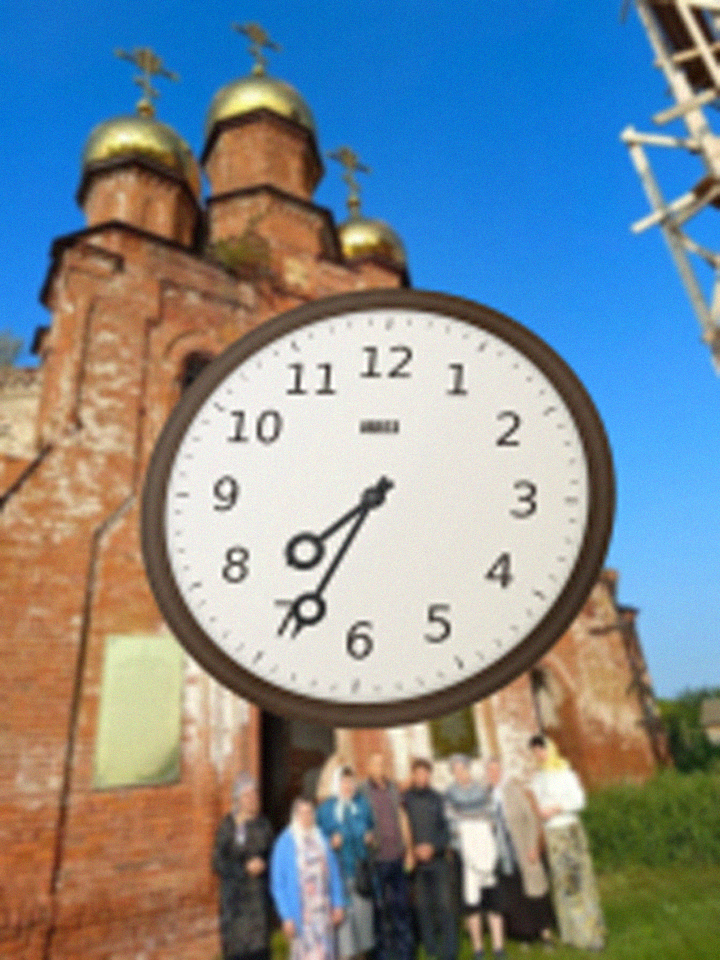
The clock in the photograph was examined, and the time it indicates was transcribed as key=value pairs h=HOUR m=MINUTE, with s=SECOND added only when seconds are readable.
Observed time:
h=7 m=34
